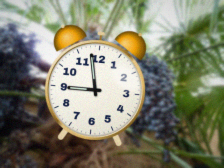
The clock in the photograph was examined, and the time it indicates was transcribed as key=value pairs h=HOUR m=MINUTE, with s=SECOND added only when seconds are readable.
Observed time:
h=8 m=58
